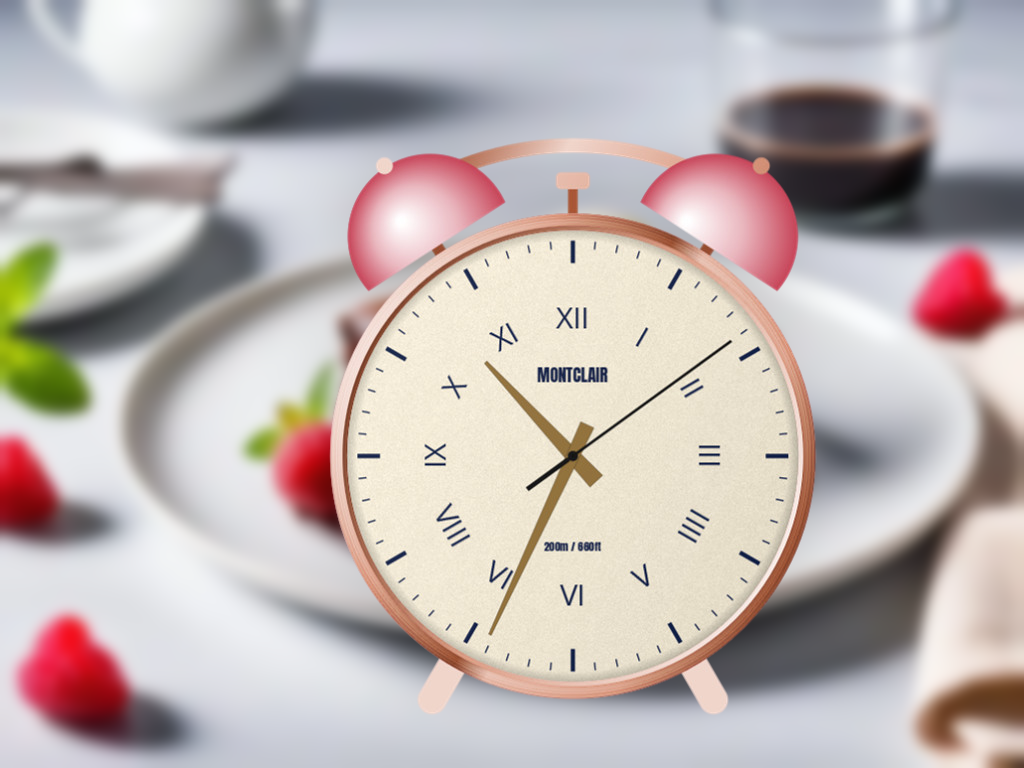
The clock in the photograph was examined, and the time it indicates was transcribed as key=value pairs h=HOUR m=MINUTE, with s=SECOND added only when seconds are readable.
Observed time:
h=10 m=34 s=9
